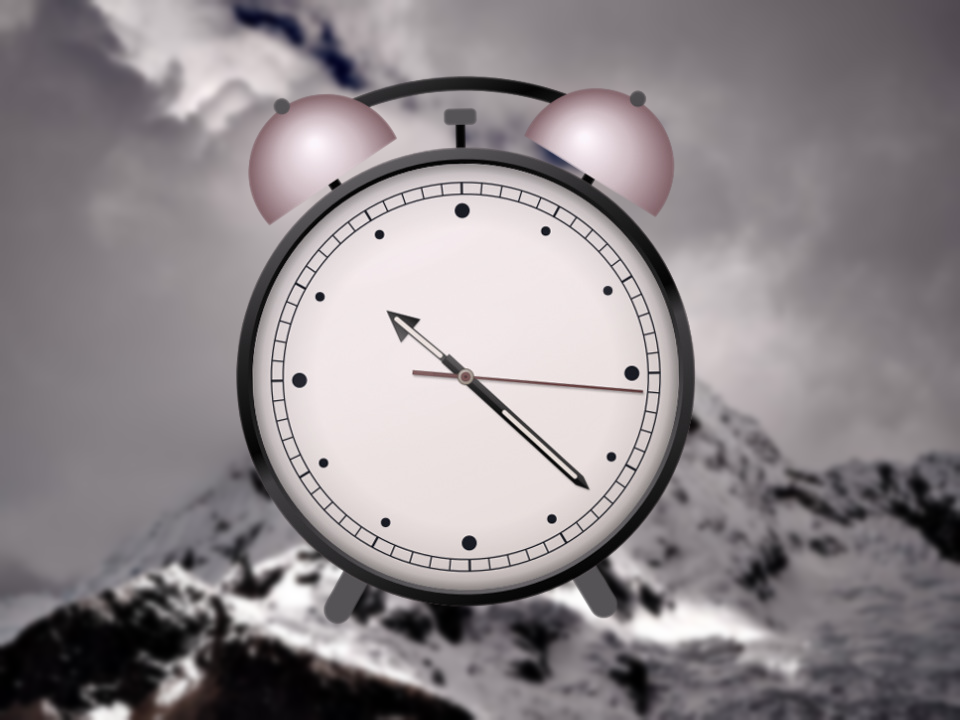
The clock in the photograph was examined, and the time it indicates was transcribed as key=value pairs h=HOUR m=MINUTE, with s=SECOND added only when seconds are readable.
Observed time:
h=10 m=22 s=16
